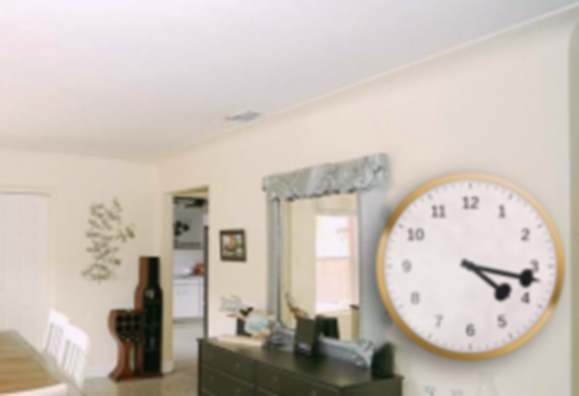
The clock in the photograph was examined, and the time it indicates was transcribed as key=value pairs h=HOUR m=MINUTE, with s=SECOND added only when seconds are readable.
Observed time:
h=4 m=17
